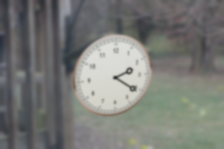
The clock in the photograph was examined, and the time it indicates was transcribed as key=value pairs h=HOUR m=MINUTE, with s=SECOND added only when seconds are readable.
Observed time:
h=2 m=21
